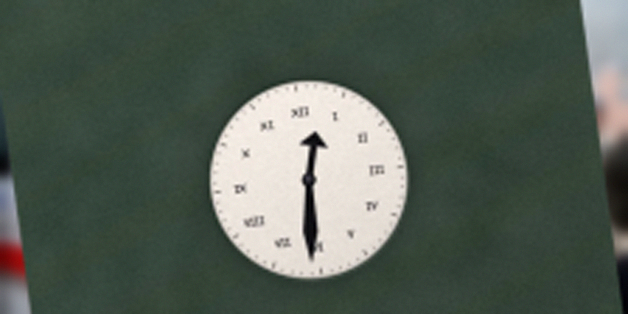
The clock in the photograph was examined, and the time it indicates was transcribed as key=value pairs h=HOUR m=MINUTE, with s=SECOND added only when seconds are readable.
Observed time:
h=12 m=31
